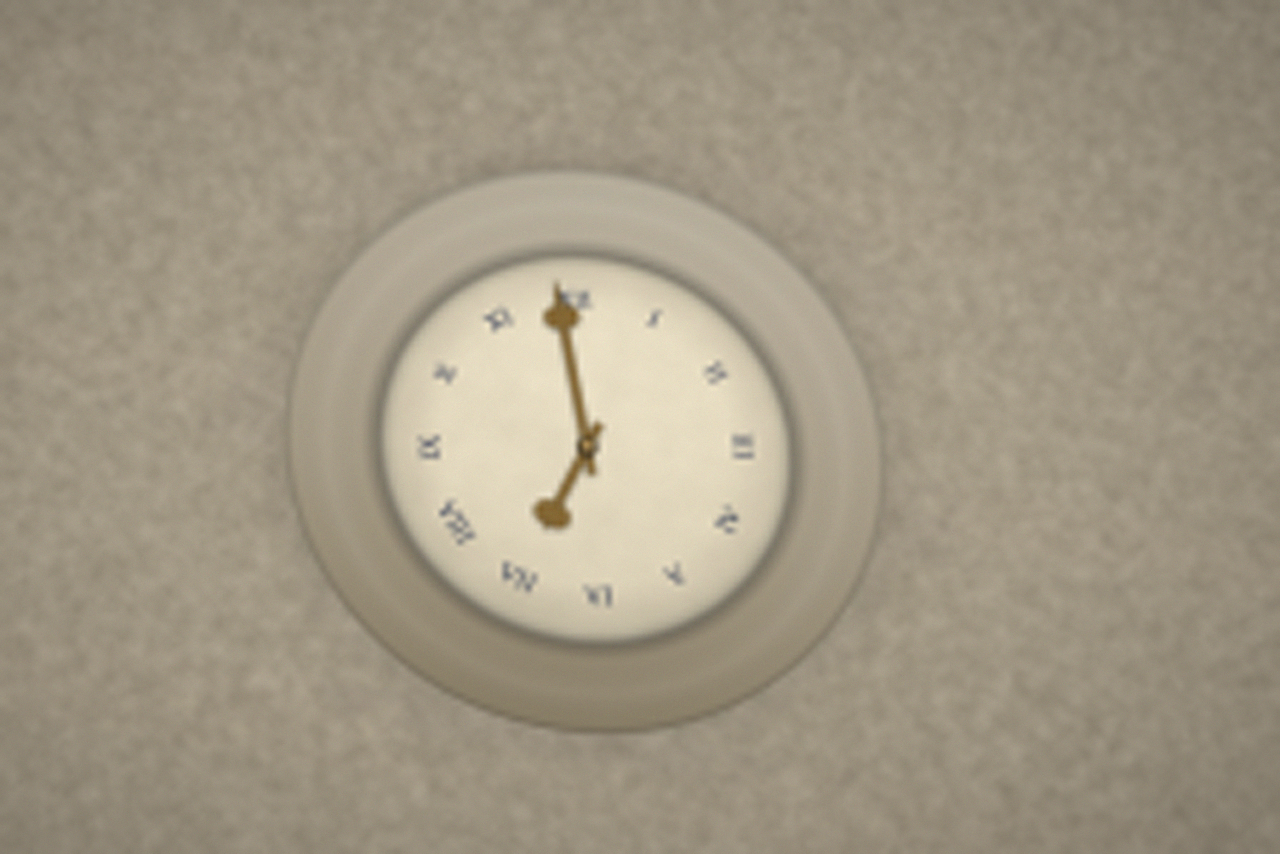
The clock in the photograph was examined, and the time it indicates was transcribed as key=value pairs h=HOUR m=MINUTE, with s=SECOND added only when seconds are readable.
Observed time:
h=6 m=59
